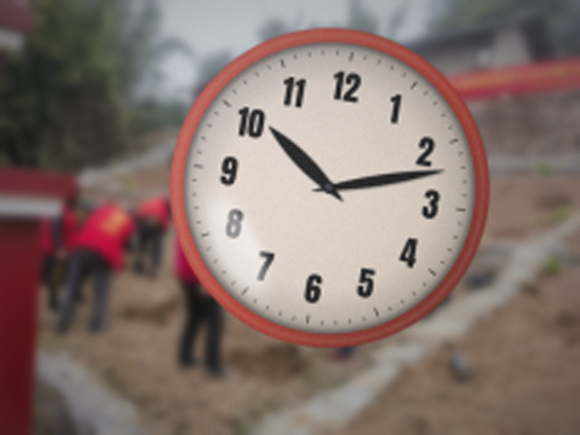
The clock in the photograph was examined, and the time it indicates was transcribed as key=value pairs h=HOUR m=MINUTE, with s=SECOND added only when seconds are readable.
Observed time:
h=10 m=12
